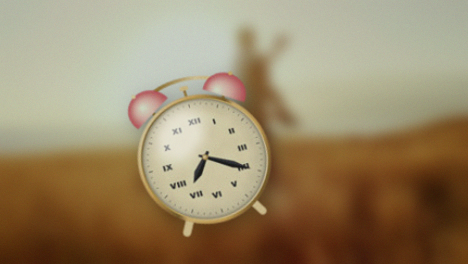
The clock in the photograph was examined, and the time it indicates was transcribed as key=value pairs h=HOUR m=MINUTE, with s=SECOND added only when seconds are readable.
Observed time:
h=7 m=20
